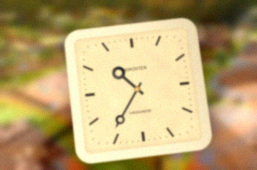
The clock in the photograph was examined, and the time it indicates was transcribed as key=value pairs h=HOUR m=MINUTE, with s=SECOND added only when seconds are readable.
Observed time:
h=10 m=36
